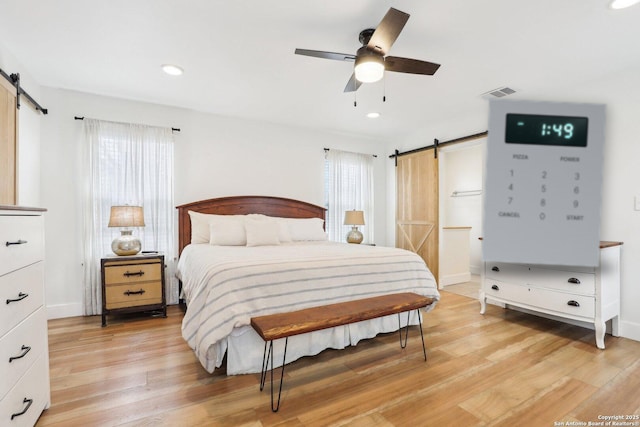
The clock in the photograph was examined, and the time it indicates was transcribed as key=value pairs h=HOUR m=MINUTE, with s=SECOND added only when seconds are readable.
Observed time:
h=1 m=49
